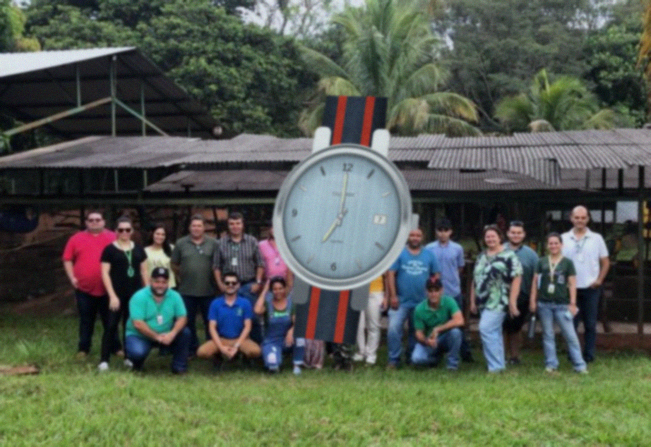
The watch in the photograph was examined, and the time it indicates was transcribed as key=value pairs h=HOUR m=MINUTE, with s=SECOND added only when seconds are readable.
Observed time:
h=7 m=0
